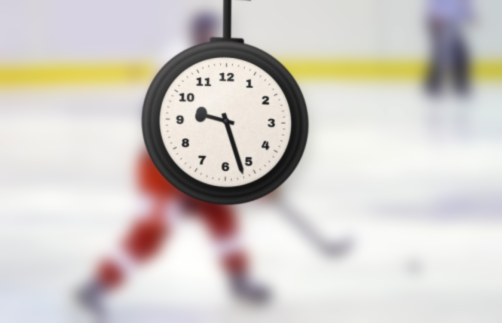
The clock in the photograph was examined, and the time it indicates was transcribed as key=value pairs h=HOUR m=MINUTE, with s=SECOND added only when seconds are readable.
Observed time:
h=9 m=27
